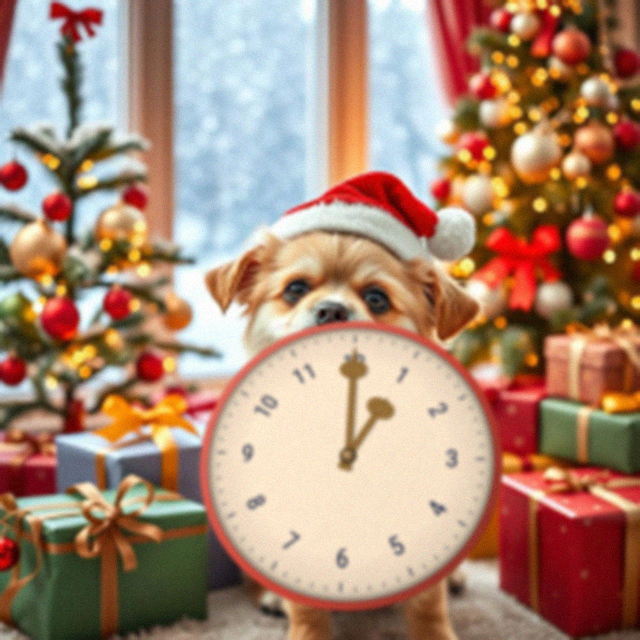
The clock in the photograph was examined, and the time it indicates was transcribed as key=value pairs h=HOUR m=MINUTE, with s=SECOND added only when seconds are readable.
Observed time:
h=1 m=0
